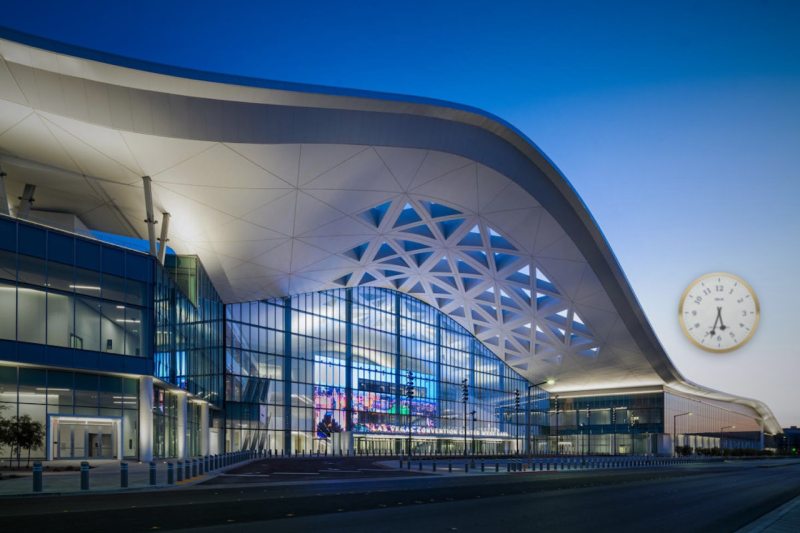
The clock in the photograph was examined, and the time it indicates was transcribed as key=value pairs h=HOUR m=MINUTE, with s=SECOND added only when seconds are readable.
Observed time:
h=5 m=33
